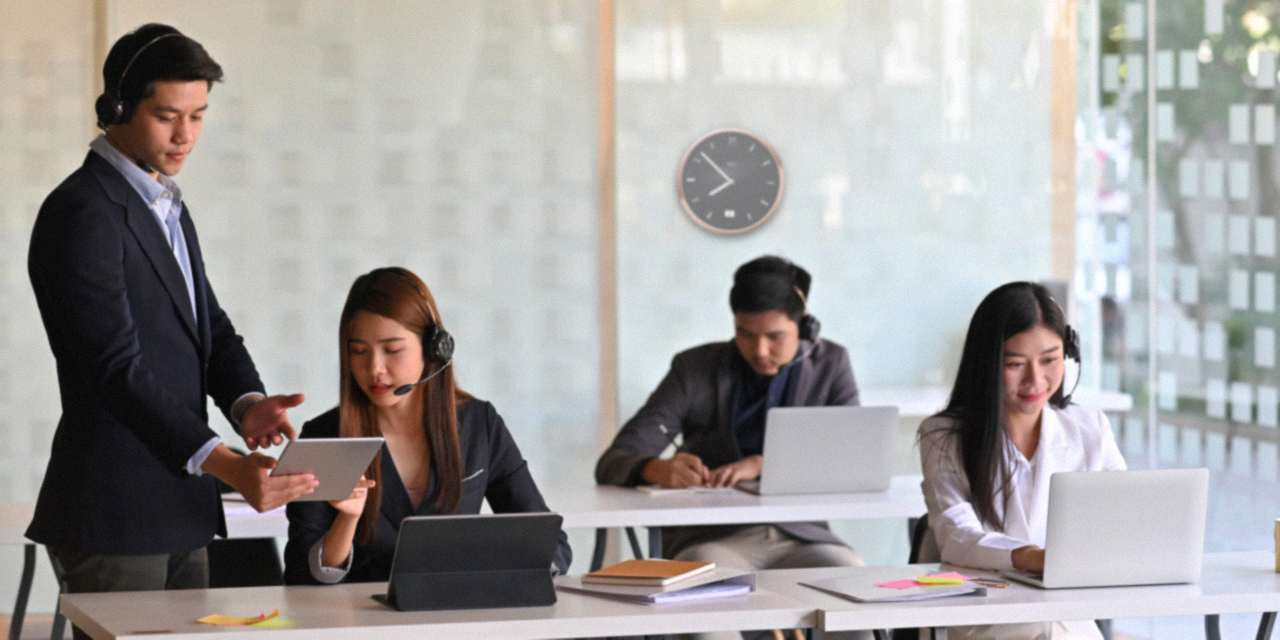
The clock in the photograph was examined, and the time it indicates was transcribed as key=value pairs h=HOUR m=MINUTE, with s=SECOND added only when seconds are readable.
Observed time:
h=7 m=52
